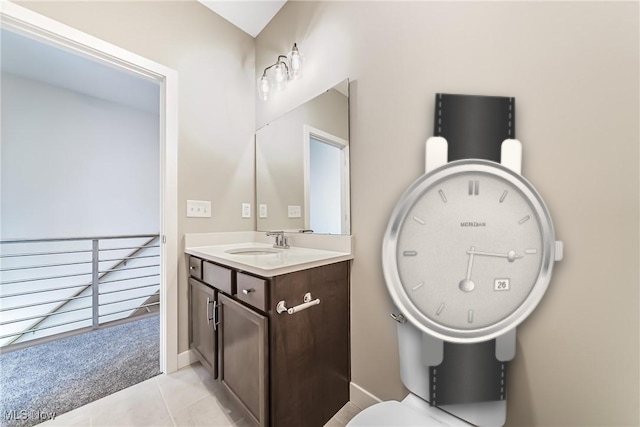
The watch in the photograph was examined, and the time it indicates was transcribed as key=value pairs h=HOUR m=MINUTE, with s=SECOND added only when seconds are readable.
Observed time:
h=6 m=16
